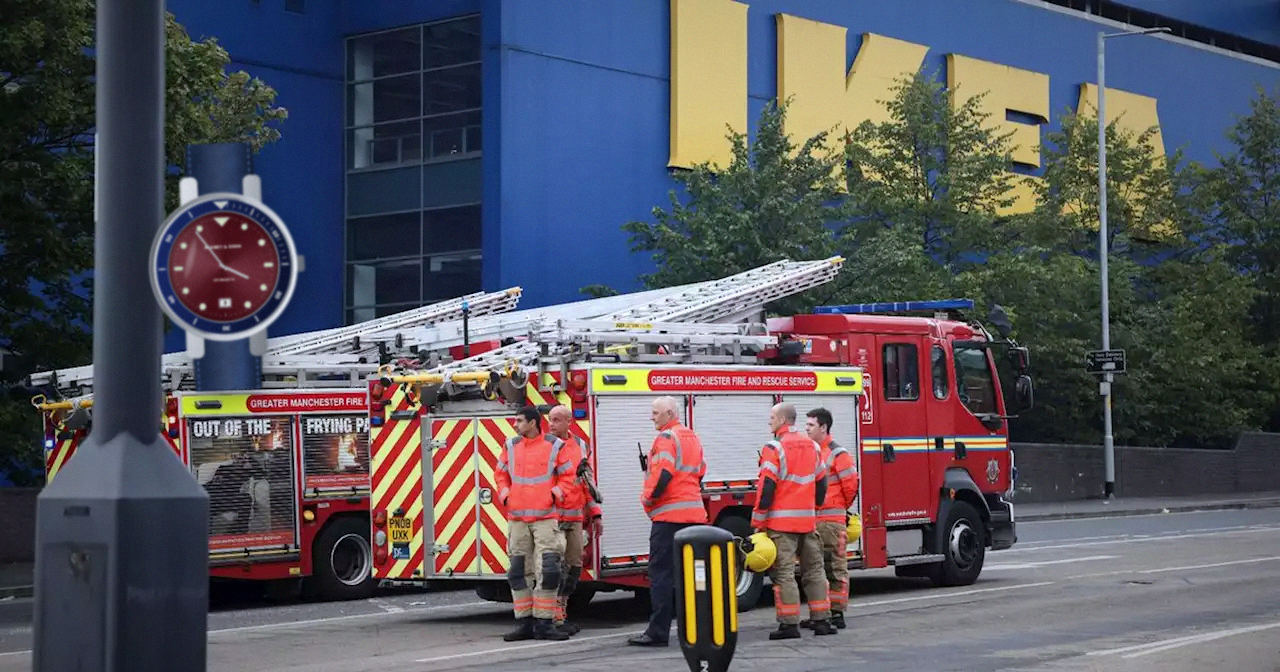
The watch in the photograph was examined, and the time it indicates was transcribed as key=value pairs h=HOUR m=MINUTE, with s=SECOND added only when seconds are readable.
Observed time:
h=3 m=54
